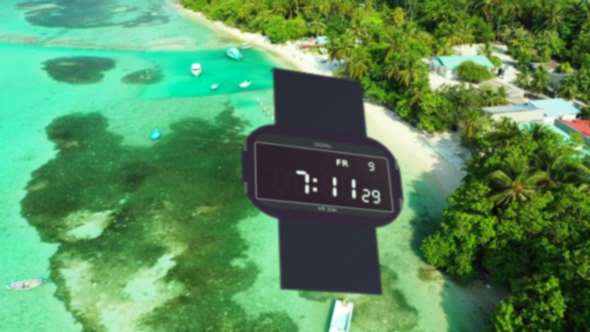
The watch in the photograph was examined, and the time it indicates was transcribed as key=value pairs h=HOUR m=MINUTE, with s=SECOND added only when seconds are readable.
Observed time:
h=7 m=11 s=29
